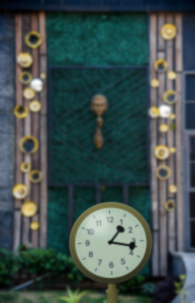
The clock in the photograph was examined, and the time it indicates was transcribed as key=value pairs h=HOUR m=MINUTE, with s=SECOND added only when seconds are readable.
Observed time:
h=1 m=17
